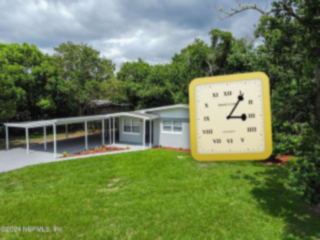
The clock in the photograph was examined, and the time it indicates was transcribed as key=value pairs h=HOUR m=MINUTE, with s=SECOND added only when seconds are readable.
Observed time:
h=3 m=6
